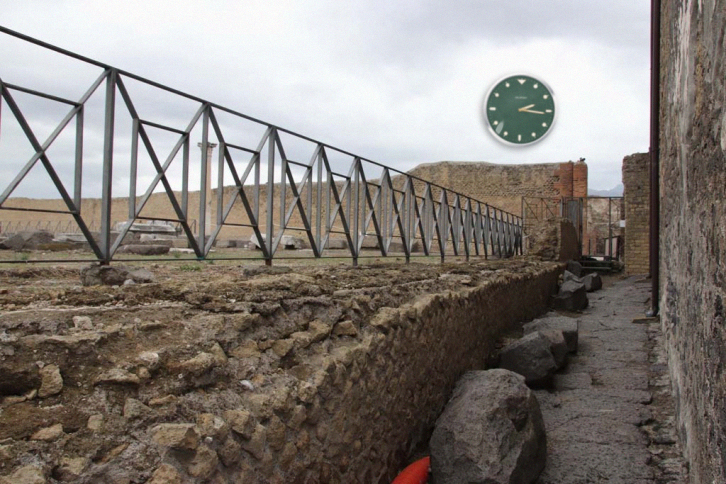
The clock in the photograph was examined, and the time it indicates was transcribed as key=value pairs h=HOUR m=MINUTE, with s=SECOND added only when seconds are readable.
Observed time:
h=2 m=16
